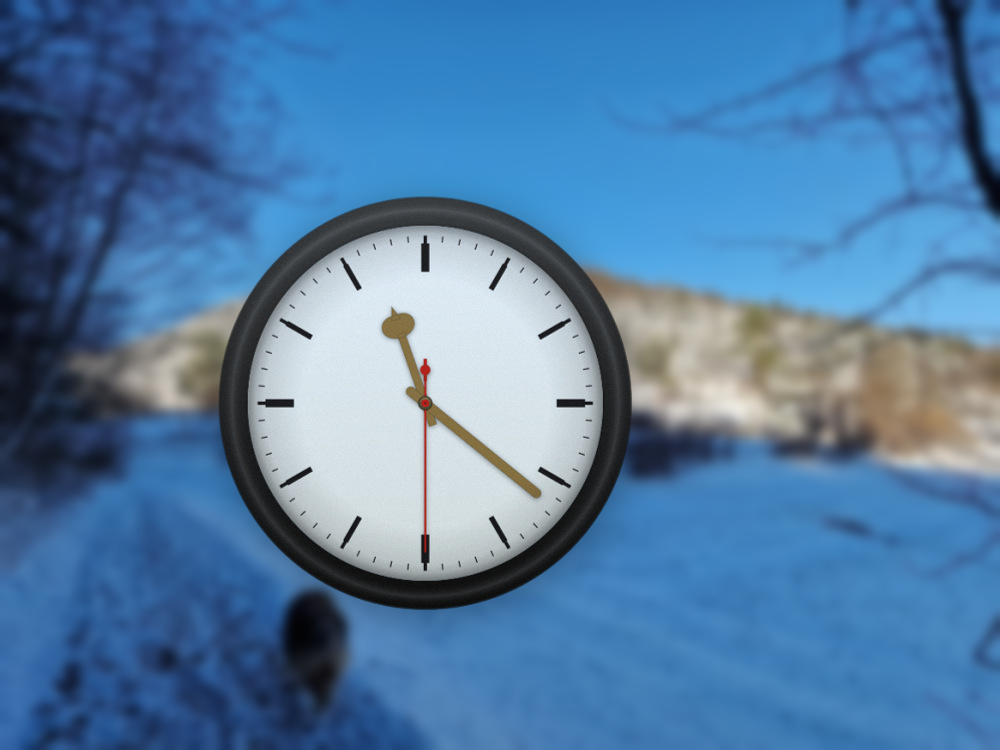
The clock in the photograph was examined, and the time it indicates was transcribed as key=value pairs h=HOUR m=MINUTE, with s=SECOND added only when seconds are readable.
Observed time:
h=11 m=21 s=30
